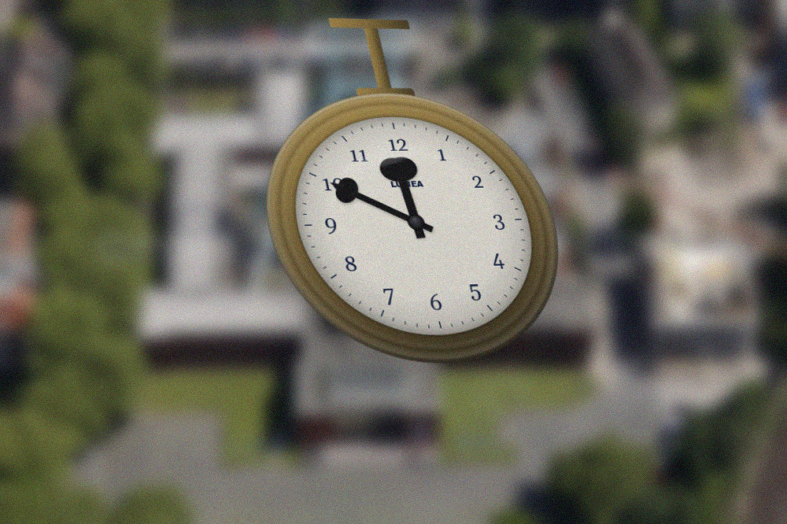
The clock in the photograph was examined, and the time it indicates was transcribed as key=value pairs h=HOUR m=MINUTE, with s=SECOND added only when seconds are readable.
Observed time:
h=11 m=50
